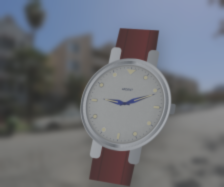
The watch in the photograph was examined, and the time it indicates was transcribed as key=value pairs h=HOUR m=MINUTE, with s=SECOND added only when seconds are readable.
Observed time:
h=9 m=11
